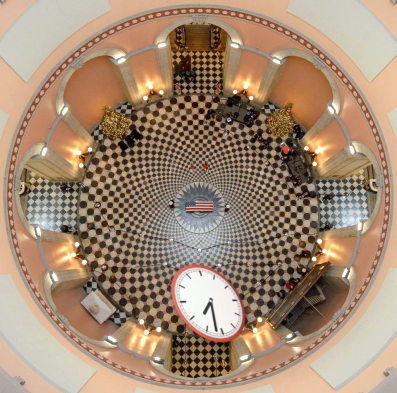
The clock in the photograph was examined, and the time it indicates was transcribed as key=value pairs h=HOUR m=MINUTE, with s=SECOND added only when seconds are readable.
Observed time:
h=7 m=32
